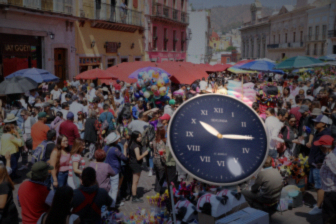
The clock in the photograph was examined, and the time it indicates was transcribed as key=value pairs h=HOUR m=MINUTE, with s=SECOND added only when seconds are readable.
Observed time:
h=10 m=15
